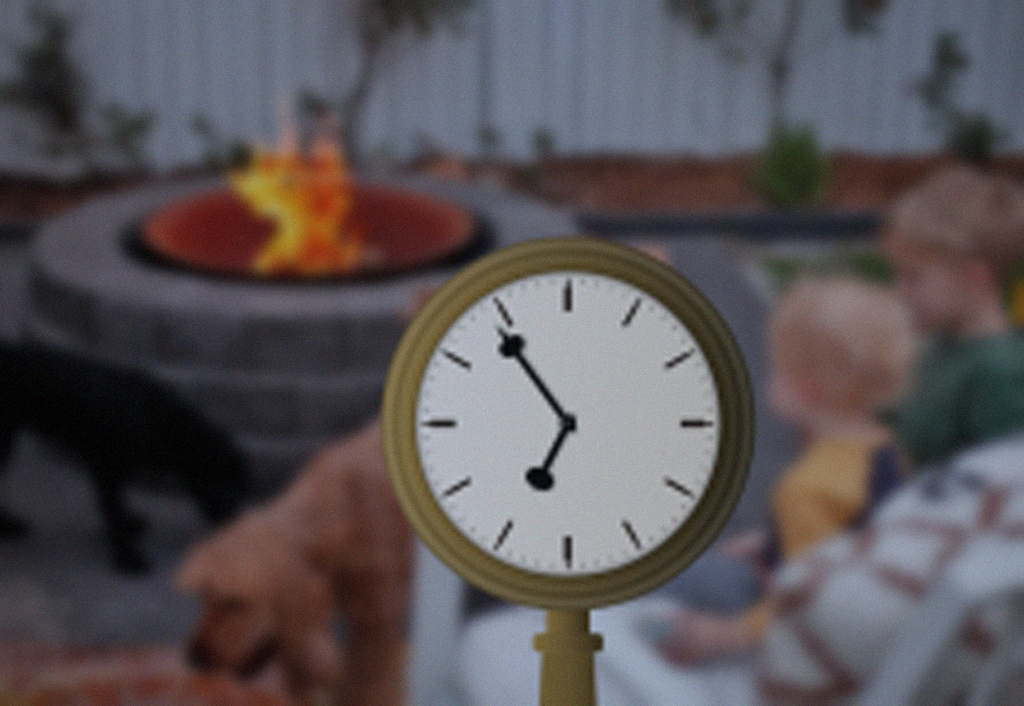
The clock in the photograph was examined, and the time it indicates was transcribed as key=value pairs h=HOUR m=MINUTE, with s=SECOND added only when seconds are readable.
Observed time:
h=6 m=54
